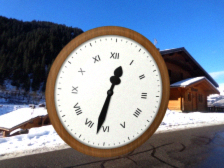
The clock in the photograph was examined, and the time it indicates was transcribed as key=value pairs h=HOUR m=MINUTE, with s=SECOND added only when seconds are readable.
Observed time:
h=12 m=32
